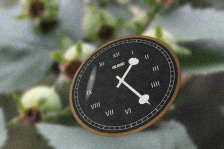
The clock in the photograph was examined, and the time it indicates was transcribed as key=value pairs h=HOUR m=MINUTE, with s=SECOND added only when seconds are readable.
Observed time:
h=1 m=25
